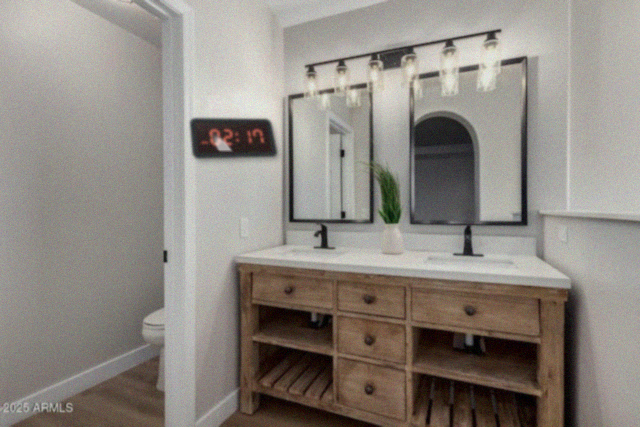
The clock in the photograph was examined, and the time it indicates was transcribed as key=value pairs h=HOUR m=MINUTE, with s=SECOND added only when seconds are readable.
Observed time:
h=2 m=17
